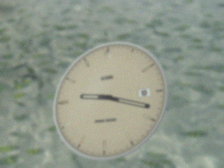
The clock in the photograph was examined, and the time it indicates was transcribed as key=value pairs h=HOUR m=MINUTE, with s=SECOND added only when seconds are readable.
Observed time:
h=9 m=18
